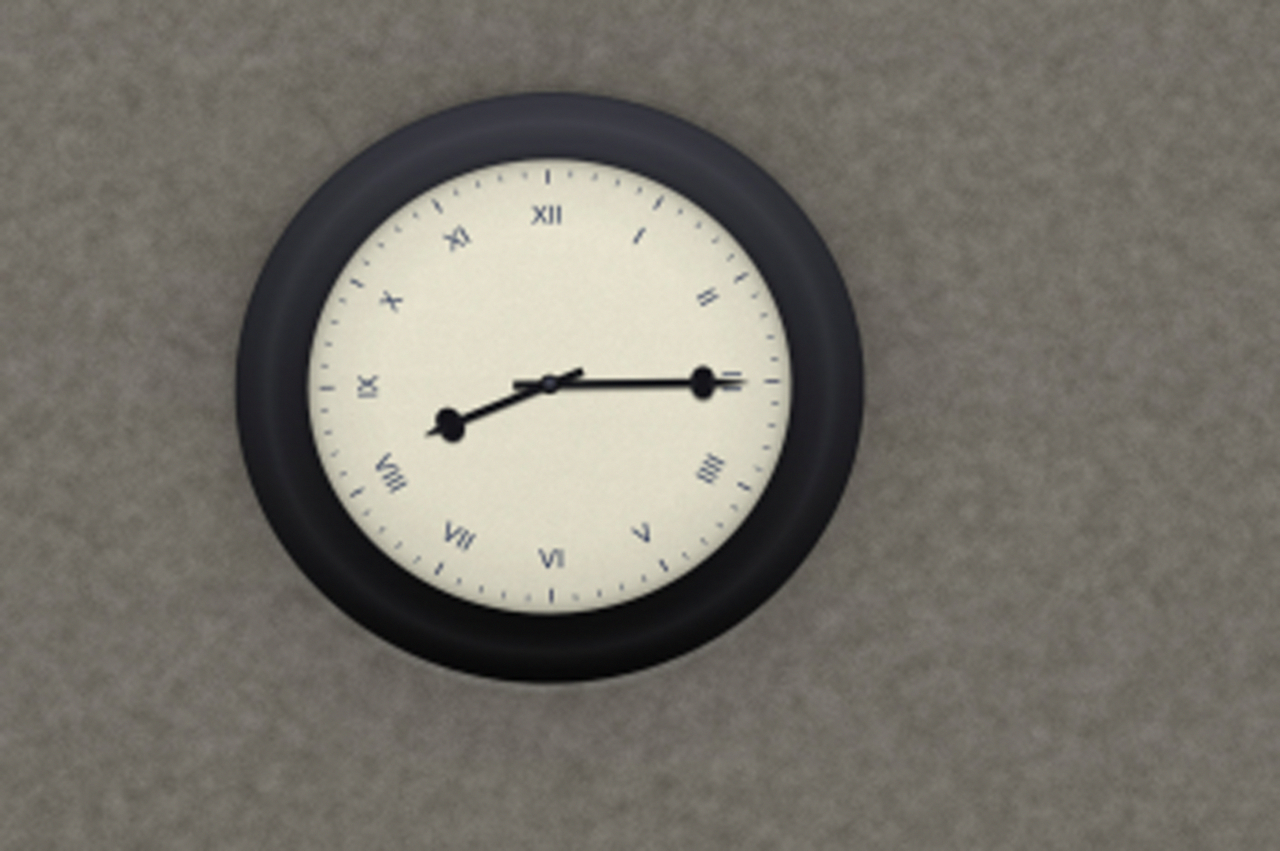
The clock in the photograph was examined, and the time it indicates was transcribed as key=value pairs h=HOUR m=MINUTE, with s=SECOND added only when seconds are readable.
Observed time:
h=8 m=15
